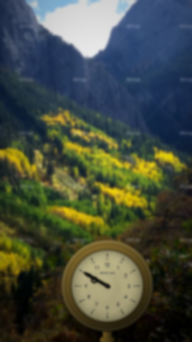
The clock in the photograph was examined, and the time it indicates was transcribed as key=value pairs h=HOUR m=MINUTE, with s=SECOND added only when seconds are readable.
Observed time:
h=9 m=50
